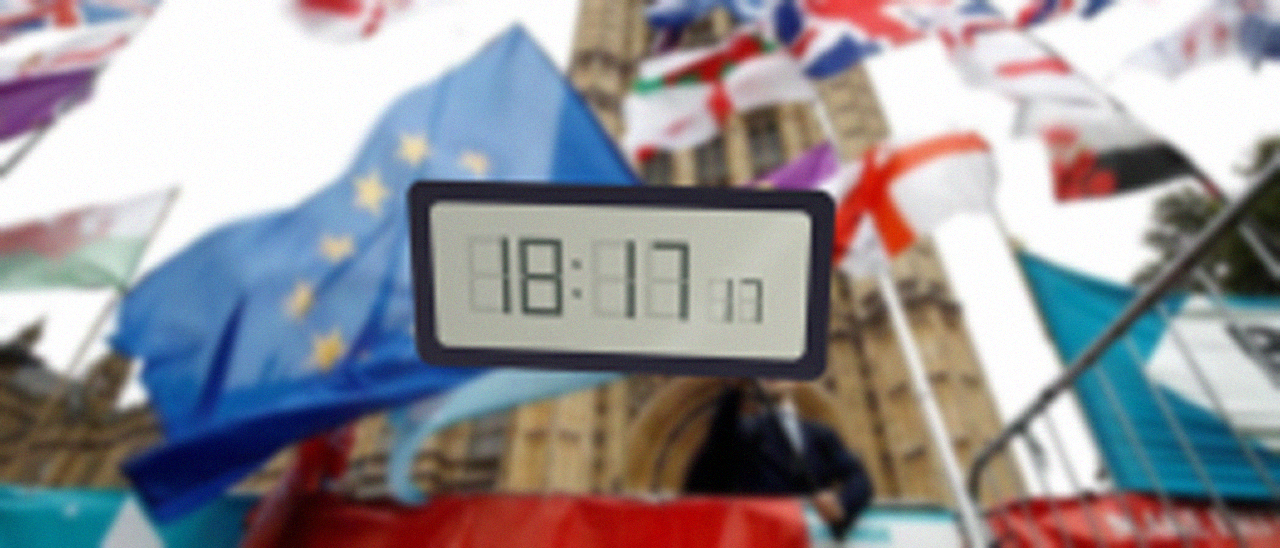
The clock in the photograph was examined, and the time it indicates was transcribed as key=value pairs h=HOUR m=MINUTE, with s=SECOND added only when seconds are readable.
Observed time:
h=18 m=17 s=17
